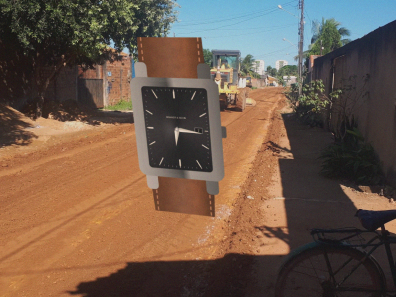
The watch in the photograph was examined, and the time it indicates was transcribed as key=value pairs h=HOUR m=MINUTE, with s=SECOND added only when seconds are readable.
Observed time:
h=6 m=16
